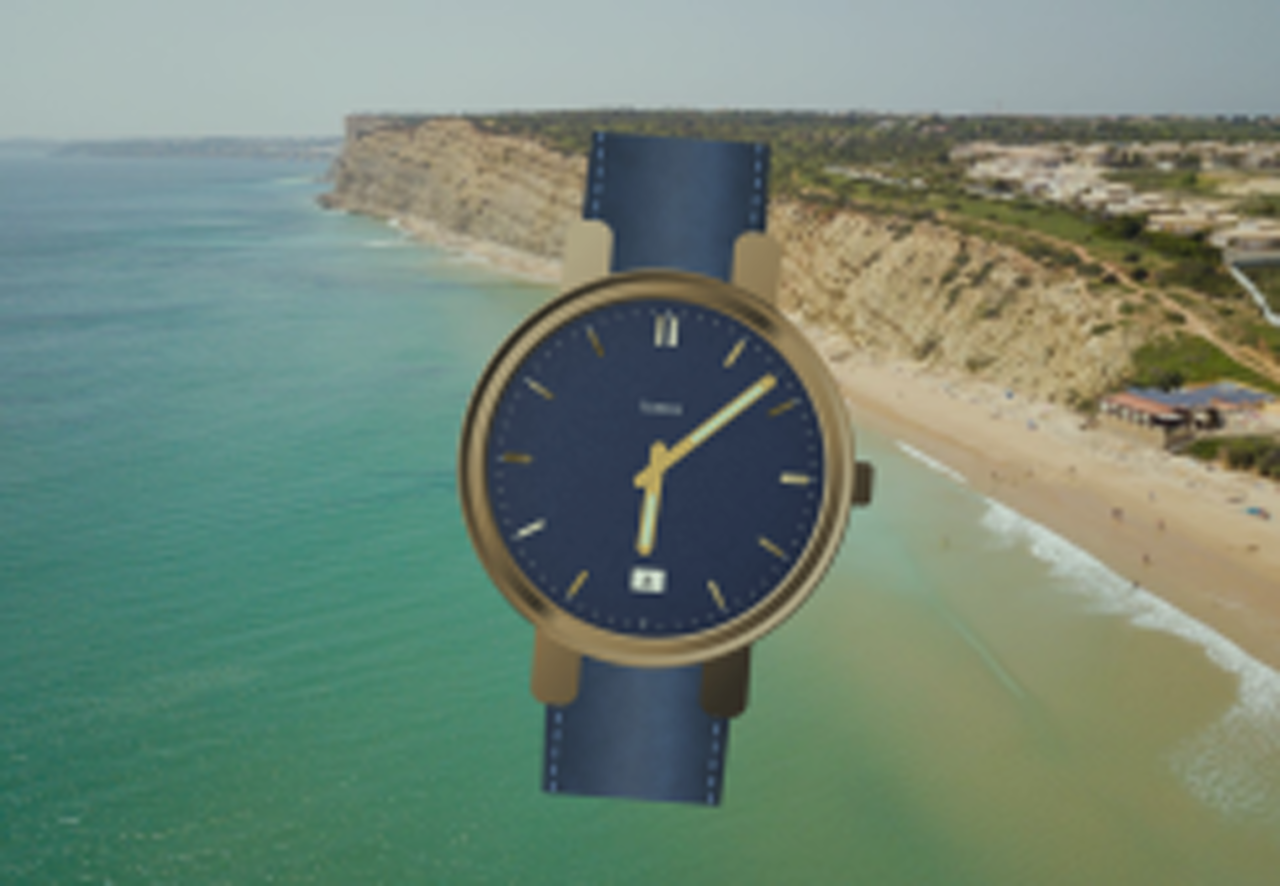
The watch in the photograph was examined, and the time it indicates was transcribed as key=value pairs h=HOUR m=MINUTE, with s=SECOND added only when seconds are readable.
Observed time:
h=6 m=8
